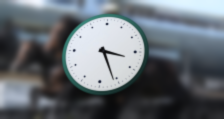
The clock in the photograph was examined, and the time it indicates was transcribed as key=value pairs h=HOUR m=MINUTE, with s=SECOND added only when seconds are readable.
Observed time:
h=3 m=26
